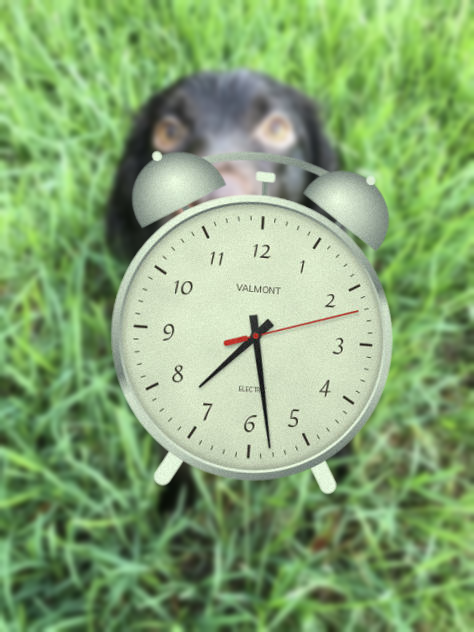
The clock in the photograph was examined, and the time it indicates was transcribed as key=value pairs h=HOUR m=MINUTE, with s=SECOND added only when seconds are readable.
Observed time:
h=7 m=28 s=12
